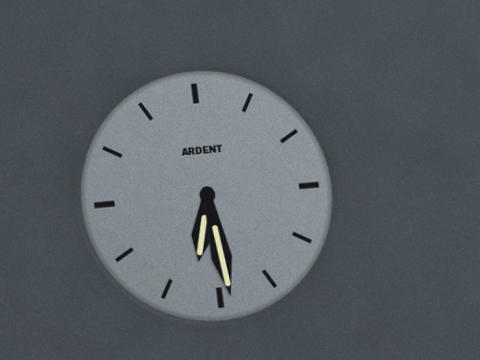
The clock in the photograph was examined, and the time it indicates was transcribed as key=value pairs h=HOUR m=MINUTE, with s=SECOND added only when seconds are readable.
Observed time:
h=6 m=29
